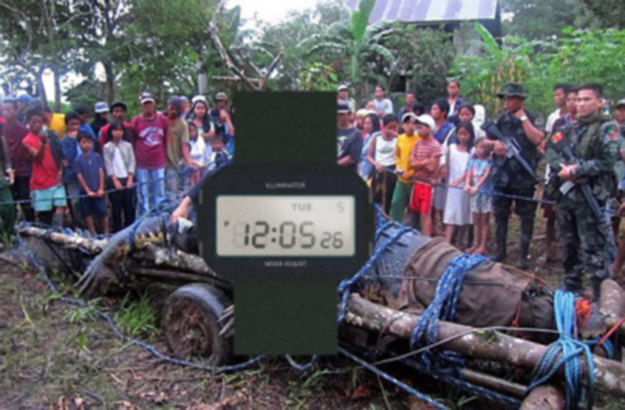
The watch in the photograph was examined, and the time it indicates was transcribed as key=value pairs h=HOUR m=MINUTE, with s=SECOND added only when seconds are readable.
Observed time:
h=12 m=5 s=26
